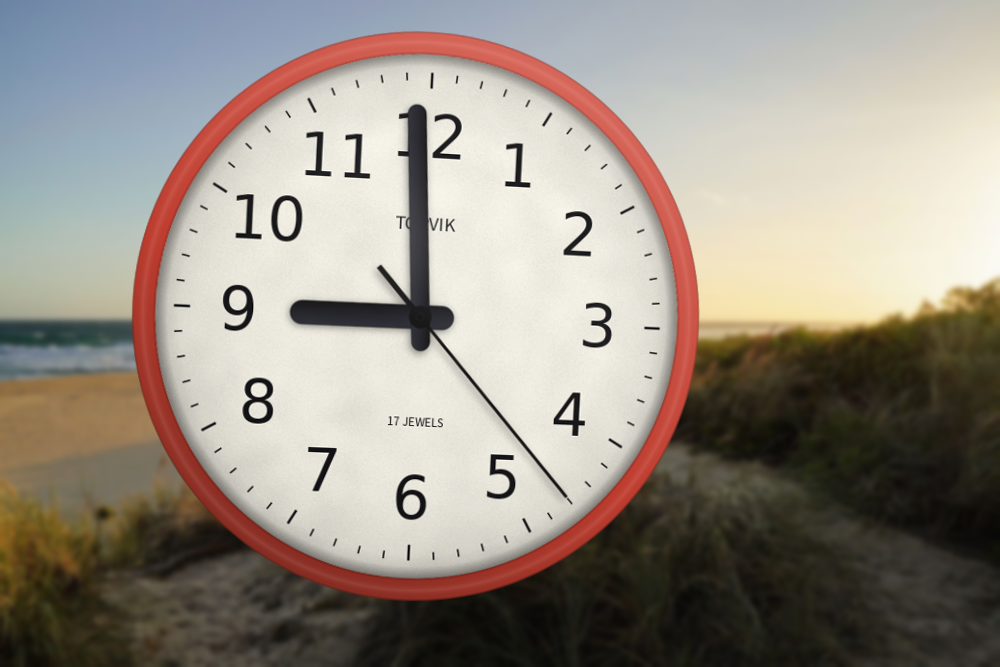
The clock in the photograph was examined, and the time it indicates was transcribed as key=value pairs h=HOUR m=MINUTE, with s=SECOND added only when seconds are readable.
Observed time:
h=8 m=59 s=23
